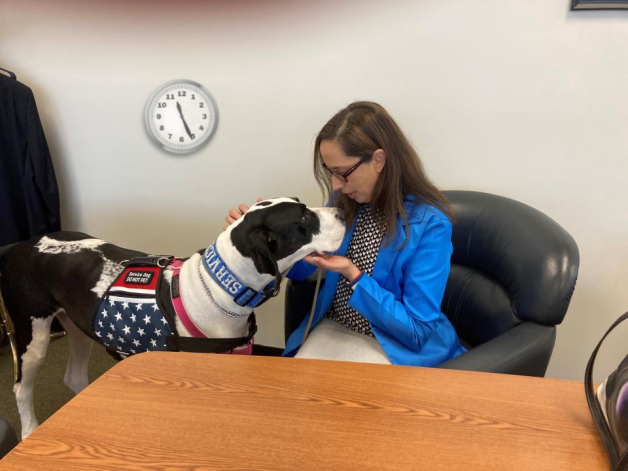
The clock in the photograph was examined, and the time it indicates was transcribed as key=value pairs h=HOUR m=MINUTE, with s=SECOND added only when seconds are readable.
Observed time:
h=11 m=26
